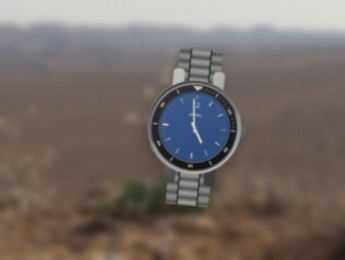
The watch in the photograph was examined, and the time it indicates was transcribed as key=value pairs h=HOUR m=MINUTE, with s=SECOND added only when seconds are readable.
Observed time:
h=4 m=59
